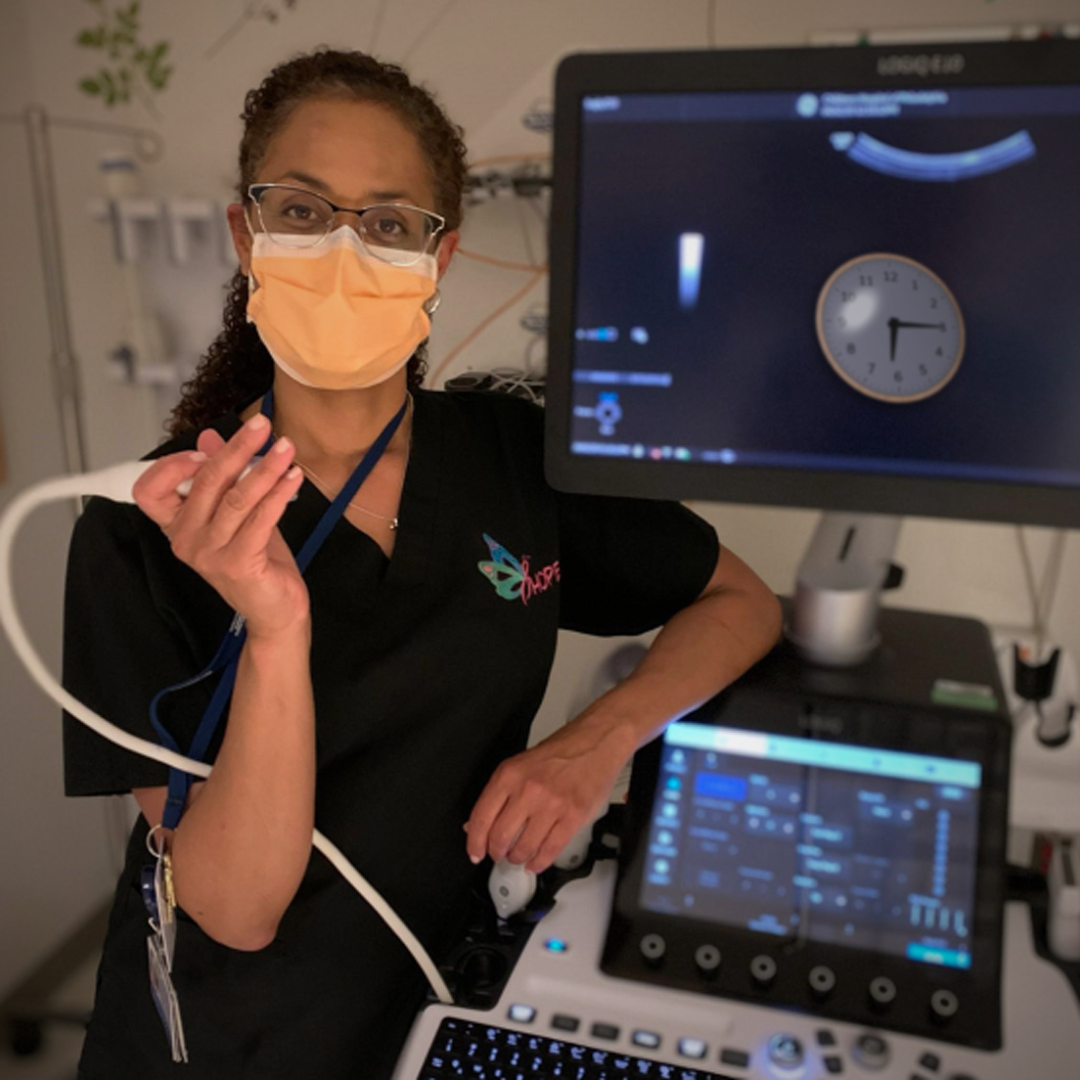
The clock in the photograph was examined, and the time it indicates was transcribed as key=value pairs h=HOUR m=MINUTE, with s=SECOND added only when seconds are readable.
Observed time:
h=6 m=15
